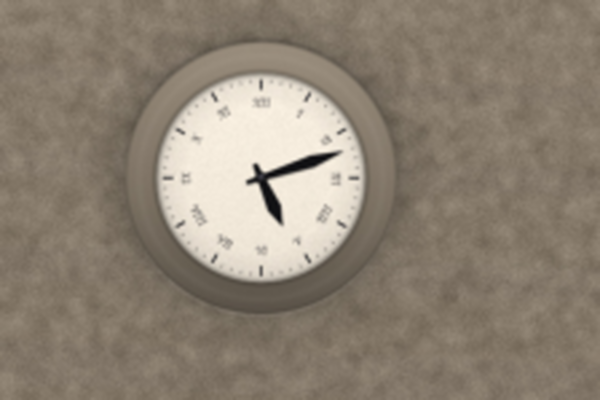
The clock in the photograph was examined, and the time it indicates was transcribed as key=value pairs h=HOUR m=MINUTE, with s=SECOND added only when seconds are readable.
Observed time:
h=5 m=12
